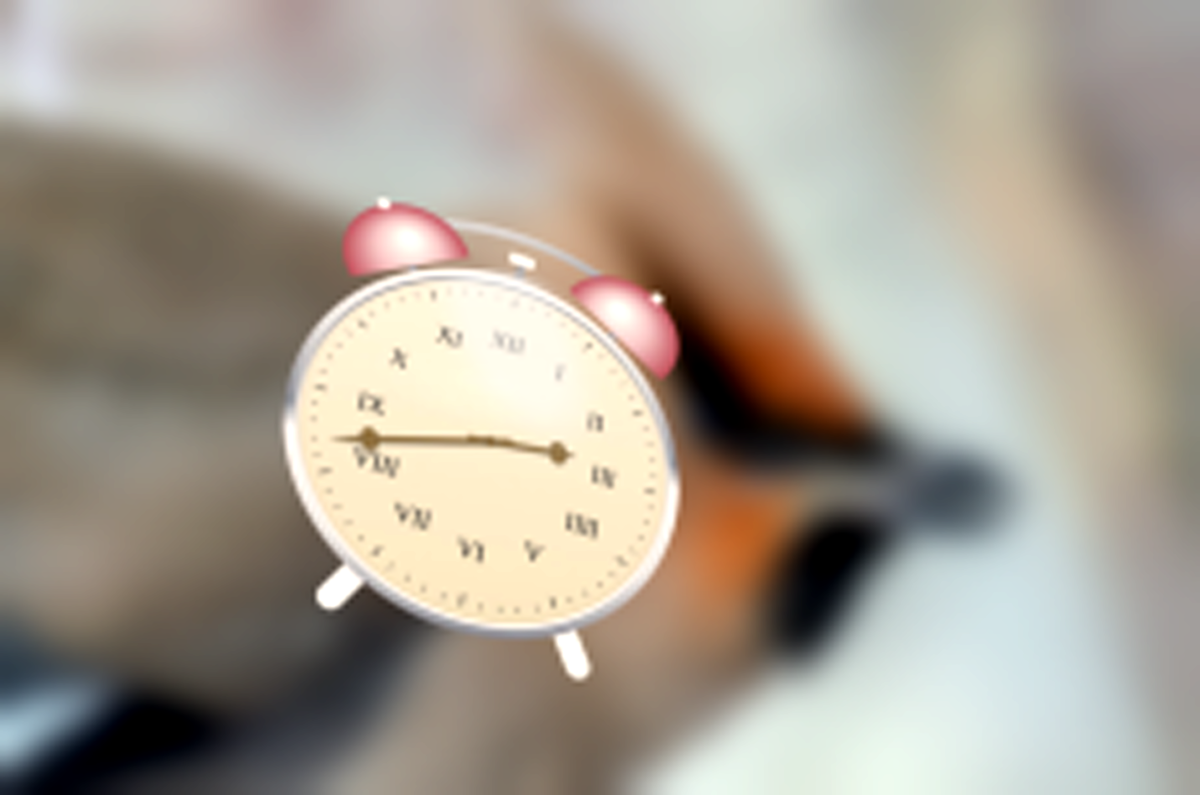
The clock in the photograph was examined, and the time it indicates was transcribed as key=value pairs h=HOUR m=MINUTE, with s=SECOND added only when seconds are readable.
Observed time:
h=2 m=42
